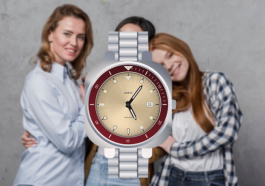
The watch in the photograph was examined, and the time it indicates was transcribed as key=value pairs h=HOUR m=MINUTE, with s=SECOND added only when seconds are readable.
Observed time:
h=5 m=6
